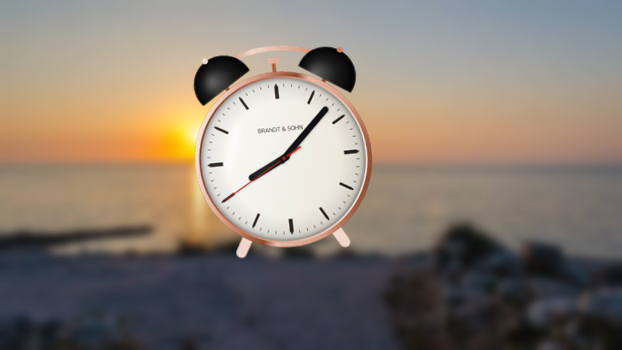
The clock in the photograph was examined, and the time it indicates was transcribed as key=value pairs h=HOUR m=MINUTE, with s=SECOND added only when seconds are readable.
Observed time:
h=8 m=7 s=40
